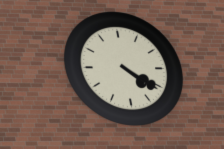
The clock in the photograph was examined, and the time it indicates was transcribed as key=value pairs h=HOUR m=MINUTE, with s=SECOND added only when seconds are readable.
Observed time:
h=4 m=21
